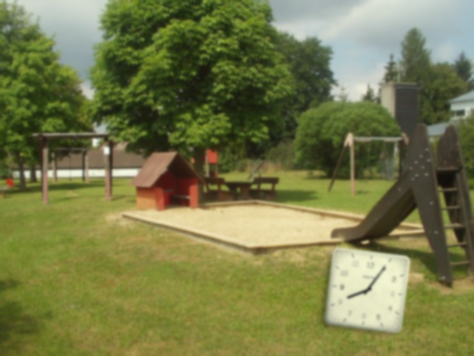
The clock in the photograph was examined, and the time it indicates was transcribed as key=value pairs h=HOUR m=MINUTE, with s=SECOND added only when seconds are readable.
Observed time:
h=8 m=5
